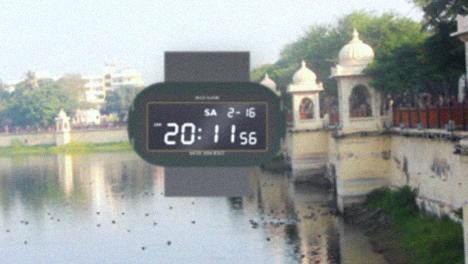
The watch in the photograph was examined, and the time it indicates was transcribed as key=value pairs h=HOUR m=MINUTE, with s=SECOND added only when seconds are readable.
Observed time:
h=20 m=11 s=56
